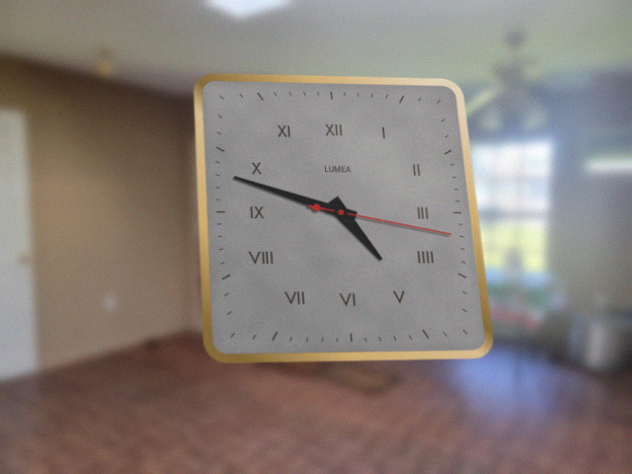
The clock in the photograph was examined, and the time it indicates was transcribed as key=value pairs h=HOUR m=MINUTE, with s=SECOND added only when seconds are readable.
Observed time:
h=4 m=48 s=17
